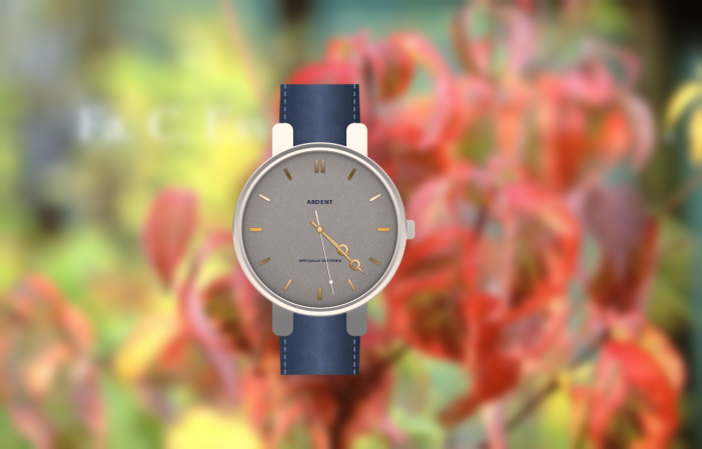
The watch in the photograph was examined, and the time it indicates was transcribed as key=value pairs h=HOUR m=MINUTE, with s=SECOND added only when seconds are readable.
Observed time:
h=4 m=22 s=28
